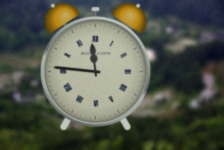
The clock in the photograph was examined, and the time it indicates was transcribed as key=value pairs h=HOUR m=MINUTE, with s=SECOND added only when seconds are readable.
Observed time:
h=11 m=46
